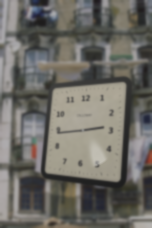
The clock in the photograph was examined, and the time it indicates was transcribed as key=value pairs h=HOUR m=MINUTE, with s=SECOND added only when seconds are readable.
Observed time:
h=2 m=44
